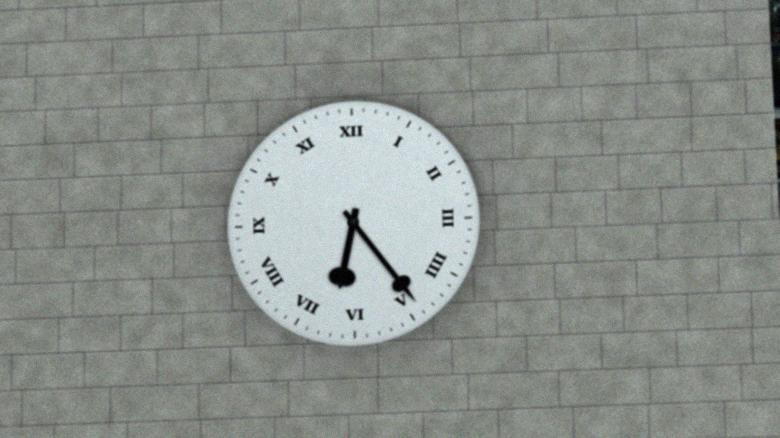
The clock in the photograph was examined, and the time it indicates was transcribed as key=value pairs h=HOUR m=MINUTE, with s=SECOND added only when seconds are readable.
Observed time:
h=6 m=24
